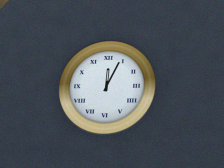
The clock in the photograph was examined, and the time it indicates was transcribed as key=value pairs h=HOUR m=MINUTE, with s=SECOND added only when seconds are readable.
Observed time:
h=12 m=4
